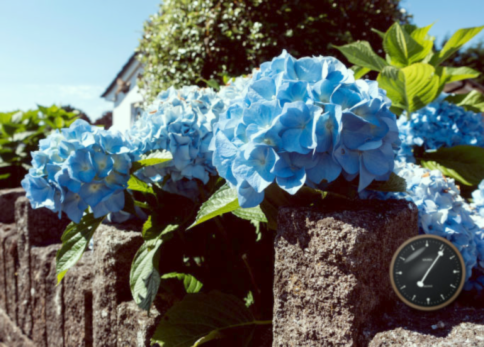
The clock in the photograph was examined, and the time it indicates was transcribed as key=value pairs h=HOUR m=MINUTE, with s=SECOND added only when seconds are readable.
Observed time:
h=7 m=6
